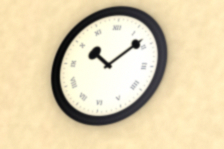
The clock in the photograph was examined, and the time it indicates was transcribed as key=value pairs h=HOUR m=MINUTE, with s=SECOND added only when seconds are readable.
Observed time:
h=10 m=8
